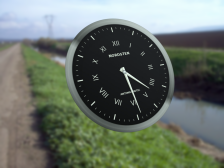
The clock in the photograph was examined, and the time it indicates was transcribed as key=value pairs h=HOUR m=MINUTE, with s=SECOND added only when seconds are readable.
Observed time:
h=4 m=29
